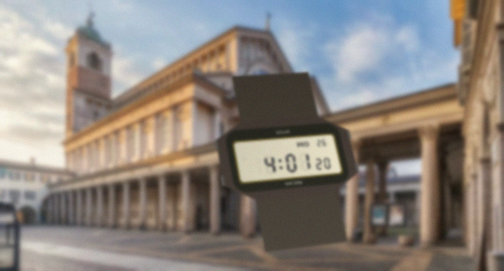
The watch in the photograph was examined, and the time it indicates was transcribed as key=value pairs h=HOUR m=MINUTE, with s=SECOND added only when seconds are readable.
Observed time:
h=4 m=1 s=20
